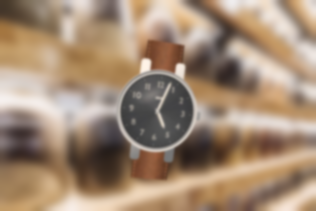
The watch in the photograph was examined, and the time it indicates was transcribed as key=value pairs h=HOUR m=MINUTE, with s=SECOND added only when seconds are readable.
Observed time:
h=5 m=3
